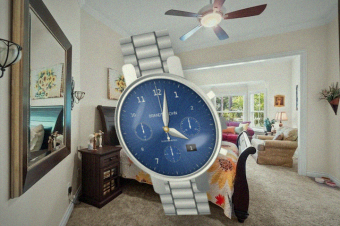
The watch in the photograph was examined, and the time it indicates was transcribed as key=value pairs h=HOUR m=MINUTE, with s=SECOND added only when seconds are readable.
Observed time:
h=4 m=2
